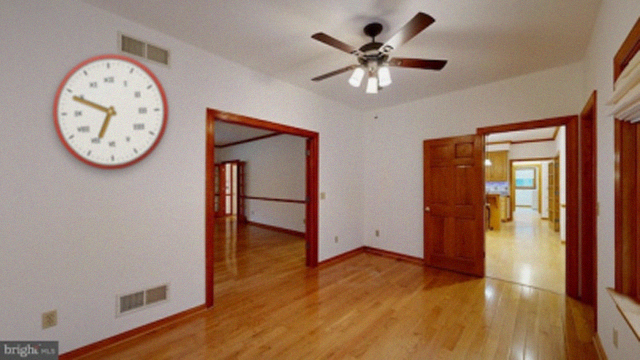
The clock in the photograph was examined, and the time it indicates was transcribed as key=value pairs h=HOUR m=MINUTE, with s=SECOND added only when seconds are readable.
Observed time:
h=6 m=49
